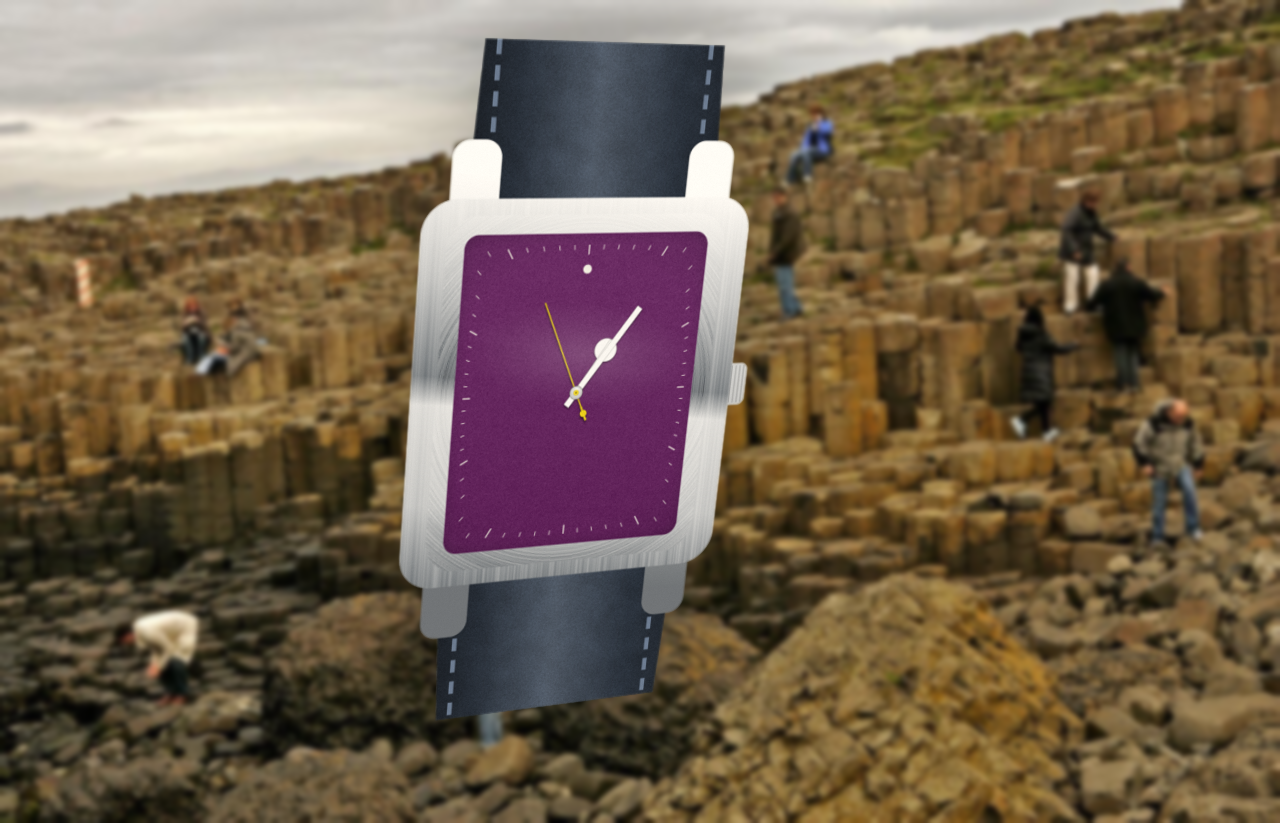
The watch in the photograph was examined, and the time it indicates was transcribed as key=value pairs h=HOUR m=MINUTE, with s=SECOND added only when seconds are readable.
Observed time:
h=1 m=5 s=56
